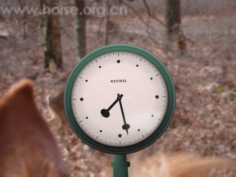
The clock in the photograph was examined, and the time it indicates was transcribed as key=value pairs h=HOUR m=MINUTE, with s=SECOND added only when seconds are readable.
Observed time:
h=7 m=28
